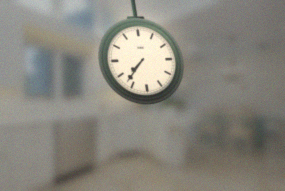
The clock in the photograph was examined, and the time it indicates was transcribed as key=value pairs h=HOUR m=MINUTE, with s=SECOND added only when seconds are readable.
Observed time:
h=7 m=37
